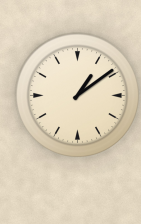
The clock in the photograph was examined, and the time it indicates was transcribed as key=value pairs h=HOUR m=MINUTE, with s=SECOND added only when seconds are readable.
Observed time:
h=1 m=9
